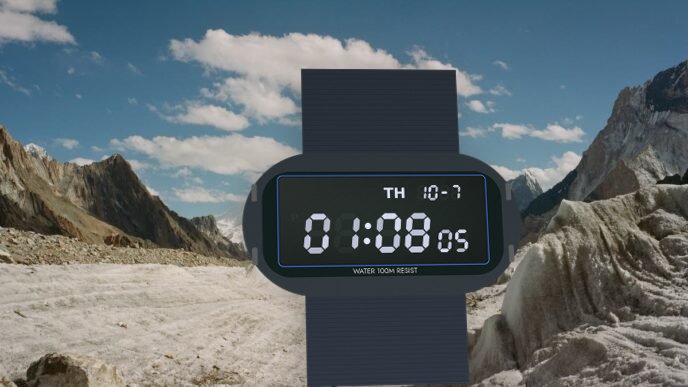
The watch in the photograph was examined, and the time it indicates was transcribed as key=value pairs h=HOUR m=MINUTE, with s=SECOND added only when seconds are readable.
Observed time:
h=1 m=8 s=5
